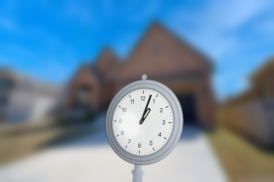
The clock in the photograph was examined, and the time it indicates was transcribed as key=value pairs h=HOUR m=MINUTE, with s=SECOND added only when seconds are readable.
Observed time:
h=1 m=3
